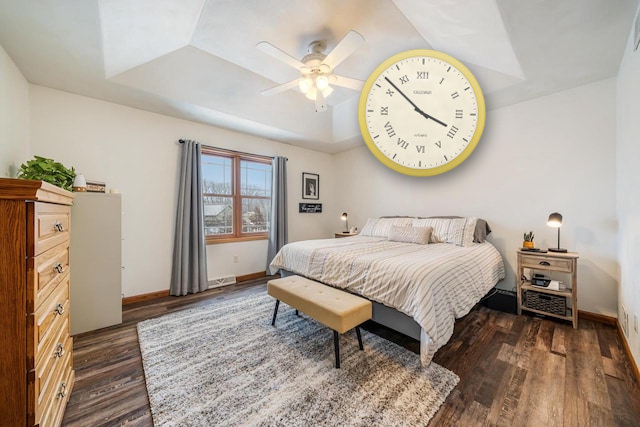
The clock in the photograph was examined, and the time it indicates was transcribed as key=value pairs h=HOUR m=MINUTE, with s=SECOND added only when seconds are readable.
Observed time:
h=3 m=52
